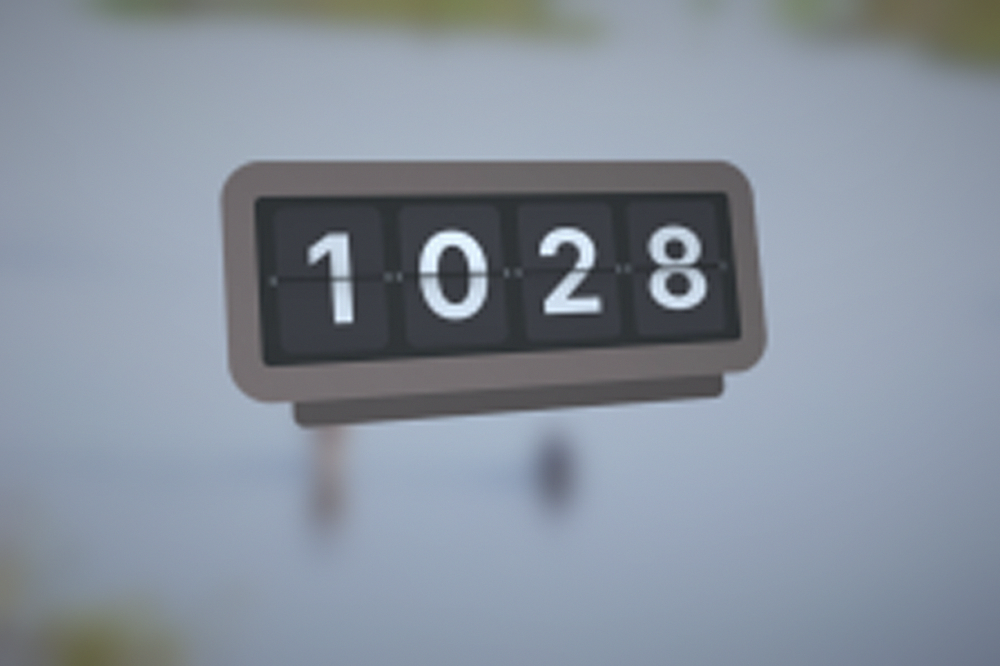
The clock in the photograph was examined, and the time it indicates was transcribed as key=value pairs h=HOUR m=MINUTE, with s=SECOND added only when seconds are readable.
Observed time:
h=10 m=28
